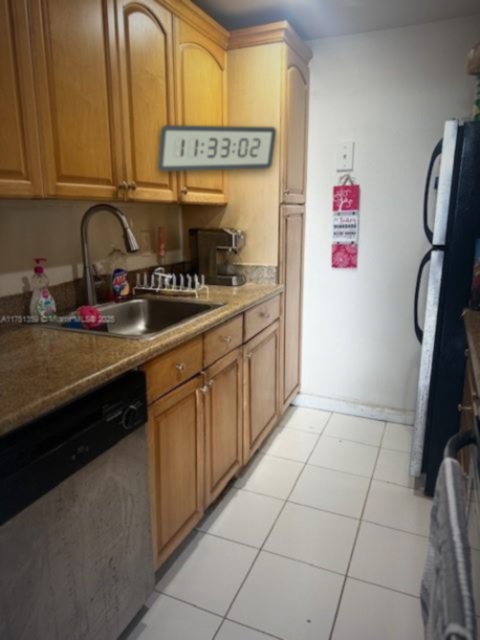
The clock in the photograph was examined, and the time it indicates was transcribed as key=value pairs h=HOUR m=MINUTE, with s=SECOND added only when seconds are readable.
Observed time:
h=11 m=33 s=2
